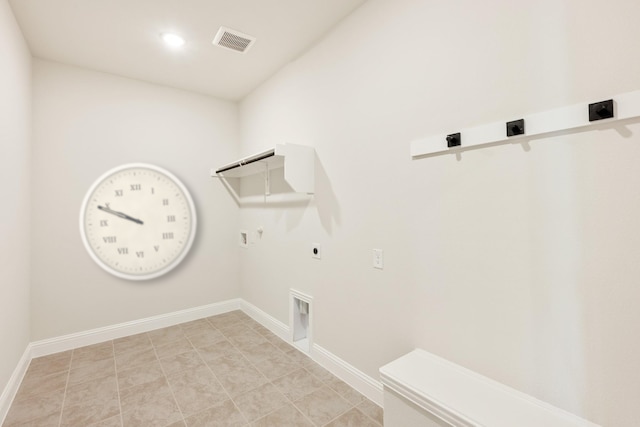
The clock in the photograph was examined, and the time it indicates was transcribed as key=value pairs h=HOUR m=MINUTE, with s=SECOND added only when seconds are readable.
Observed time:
h=9 m=49
